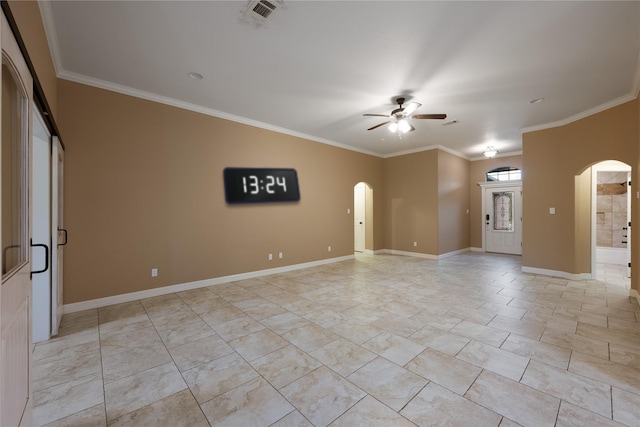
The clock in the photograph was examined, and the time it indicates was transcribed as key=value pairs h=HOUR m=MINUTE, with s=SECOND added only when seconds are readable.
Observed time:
h=13 m=24
